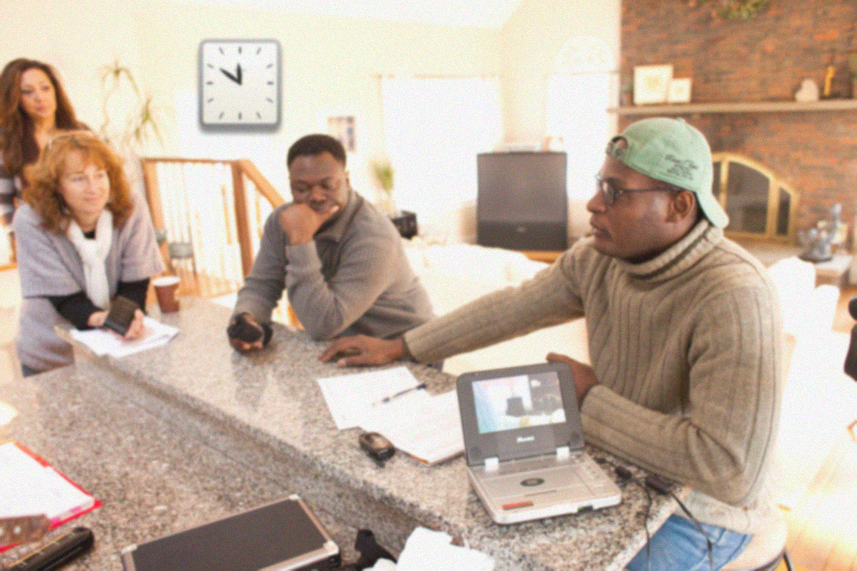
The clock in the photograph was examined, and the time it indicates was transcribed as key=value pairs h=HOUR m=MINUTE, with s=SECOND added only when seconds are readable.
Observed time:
h=11 m=51
